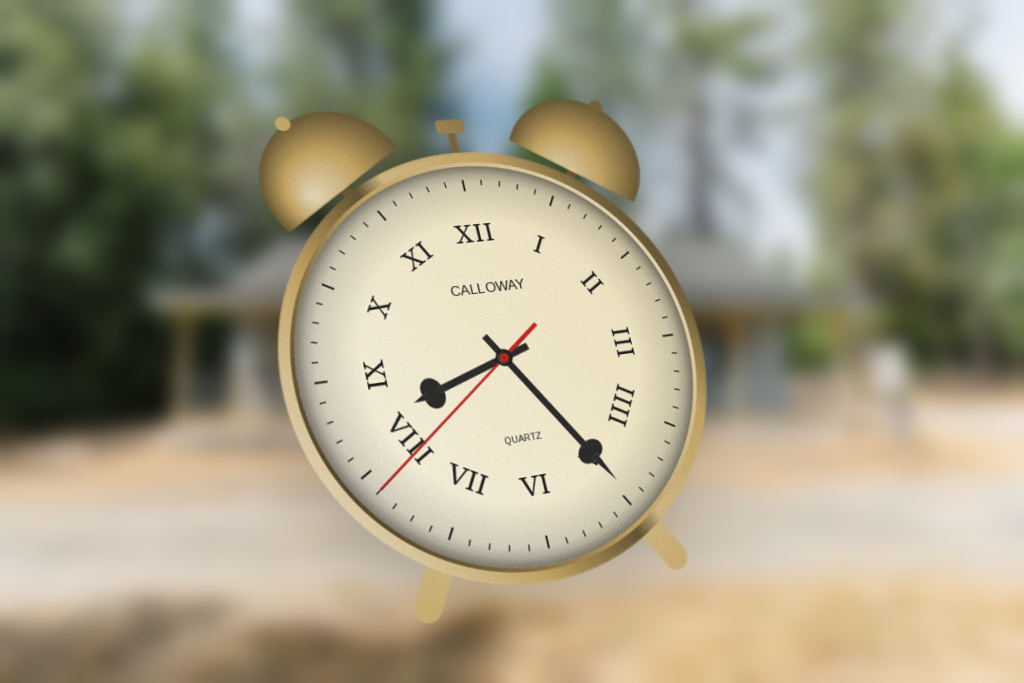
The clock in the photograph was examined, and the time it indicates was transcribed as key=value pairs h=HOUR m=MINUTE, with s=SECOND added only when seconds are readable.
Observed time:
h=8 m=24 s=39
